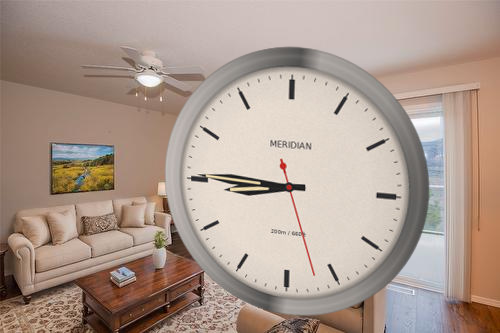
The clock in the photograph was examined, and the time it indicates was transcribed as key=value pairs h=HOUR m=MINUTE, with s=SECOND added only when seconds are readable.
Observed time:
h=8 m=45 s=27
